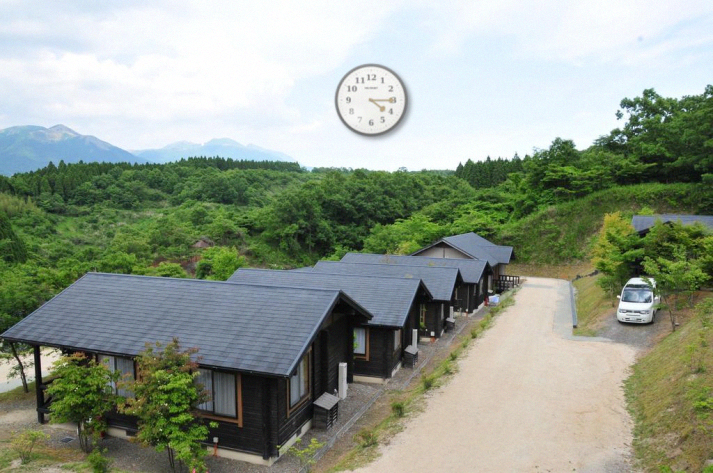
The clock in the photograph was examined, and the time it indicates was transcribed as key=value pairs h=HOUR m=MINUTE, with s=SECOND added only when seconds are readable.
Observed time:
h=4 m=15
